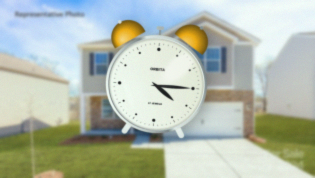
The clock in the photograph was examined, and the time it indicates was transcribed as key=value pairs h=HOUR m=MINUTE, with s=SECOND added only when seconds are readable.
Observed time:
h=4 m=15
